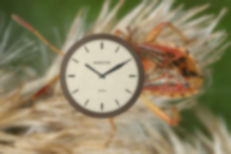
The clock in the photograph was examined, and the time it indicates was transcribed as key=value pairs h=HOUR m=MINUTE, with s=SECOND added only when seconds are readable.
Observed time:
h=10 m=10
